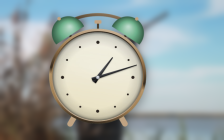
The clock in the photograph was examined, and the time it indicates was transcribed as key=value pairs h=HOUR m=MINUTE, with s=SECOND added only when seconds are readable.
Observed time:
h=1 m=12
